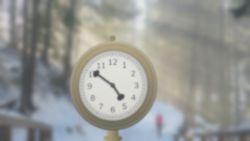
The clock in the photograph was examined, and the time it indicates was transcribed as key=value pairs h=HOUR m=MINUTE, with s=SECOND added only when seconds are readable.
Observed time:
h=4 m=51
